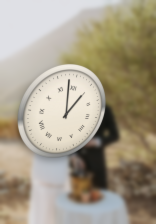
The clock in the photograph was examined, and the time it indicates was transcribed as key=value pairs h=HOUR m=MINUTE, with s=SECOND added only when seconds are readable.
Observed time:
h=12 m=58
